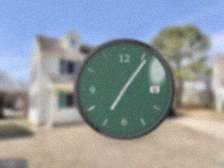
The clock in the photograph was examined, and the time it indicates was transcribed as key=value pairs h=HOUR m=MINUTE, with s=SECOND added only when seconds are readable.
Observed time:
h=7 m=6
